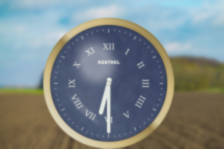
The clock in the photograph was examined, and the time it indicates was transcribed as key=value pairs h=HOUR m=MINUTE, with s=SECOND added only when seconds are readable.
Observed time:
h=6 m=30
